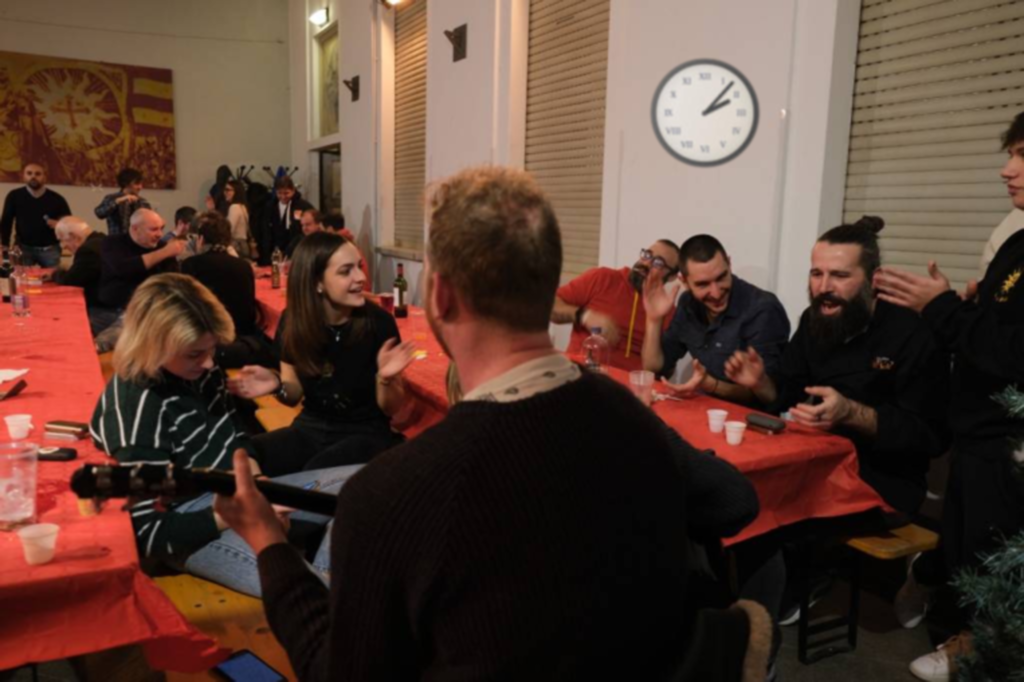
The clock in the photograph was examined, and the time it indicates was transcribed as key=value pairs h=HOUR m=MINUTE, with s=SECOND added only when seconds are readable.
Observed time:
h=2 m=7
